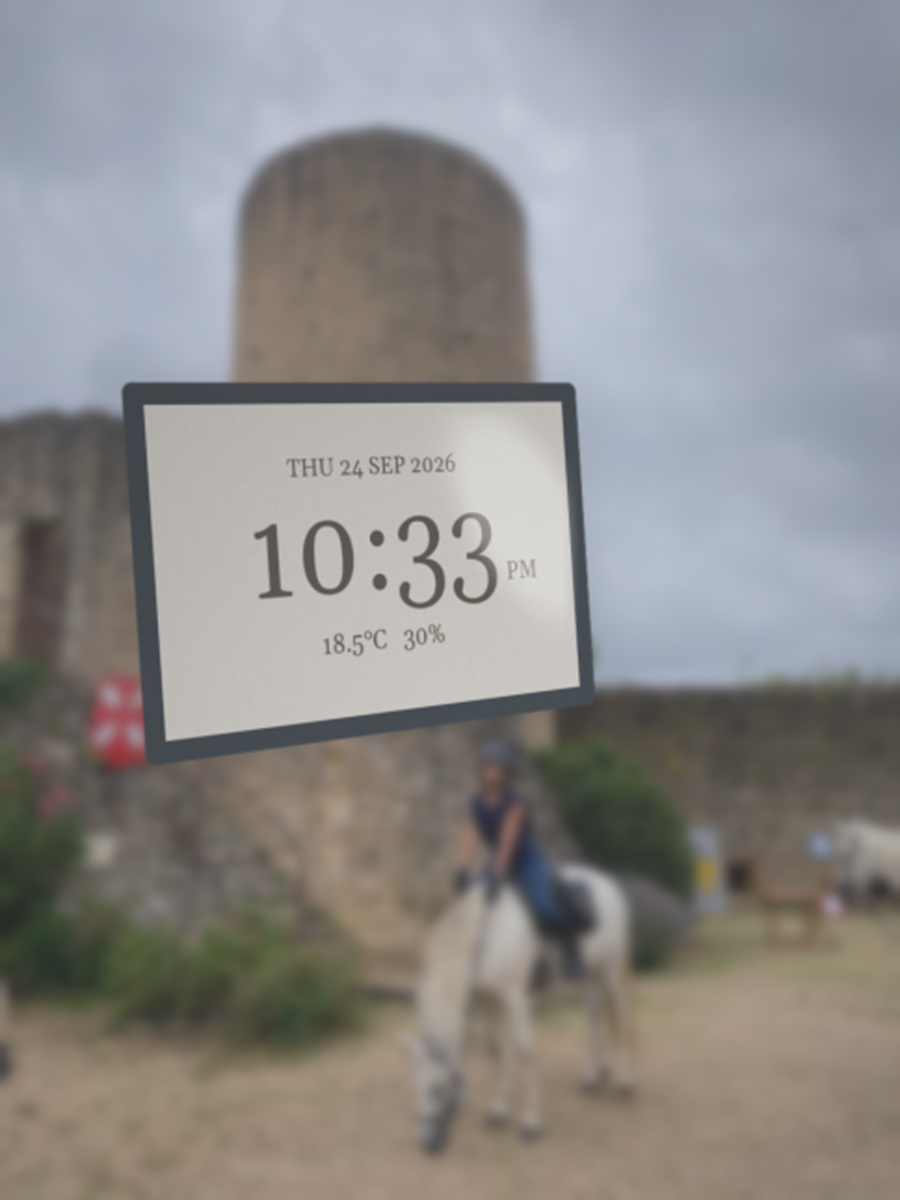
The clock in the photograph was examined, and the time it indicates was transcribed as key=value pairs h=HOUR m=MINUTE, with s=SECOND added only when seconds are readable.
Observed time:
h=10 m=33
